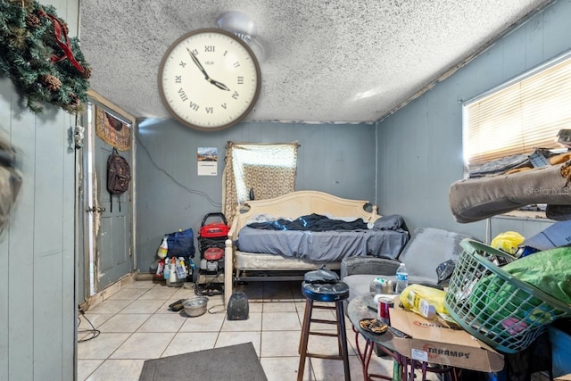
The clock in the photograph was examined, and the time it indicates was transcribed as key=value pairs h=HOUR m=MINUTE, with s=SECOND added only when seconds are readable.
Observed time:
h=3 m=54
